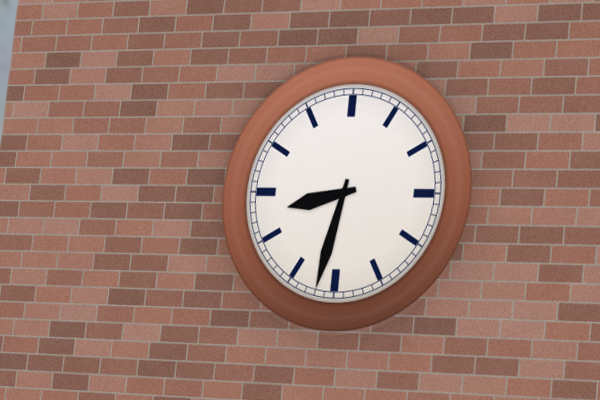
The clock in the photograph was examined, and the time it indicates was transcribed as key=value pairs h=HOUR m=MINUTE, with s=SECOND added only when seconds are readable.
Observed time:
h=8 m=32
